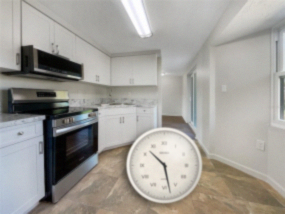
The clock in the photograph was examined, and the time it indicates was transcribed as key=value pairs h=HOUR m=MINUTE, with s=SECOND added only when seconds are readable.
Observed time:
h=10 m=28
